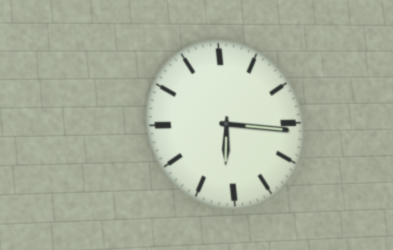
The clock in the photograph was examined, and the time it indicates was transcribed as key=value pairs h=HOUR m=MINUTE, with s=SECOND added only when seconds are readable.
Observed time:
h=6 m=16
